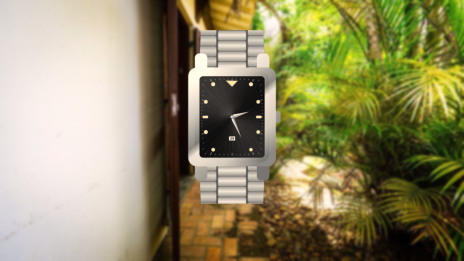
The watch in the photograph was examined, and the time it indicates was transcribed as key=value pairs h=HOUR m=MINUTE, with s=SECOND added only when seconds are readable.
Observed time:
h=2 m=26
